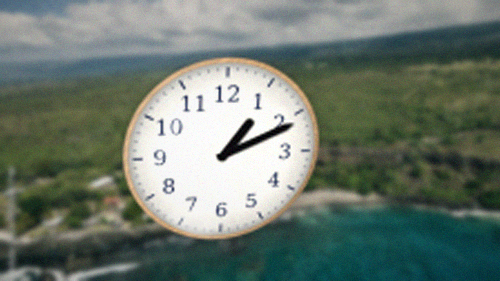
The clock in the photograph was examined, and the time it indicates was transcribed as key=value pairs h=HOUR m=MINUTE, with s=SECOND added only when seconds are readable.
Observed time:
h=1 m=11
